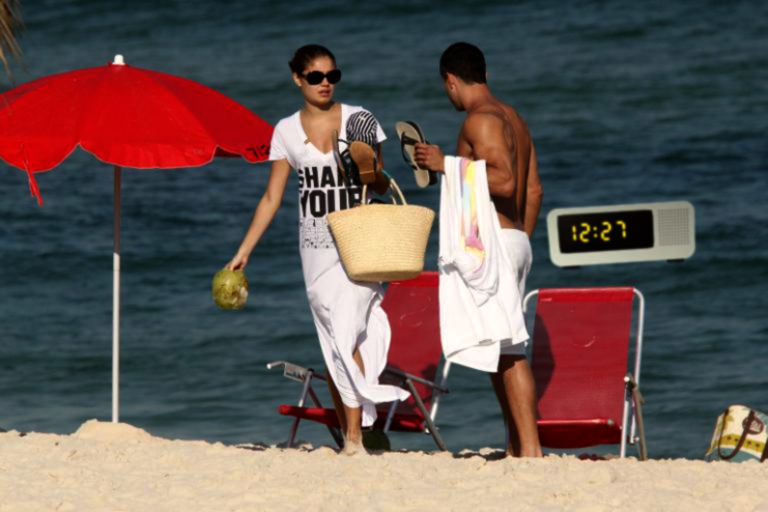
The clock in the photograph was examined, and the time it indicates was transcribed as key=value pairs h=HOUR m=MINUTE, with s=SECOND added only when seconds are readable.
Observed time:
h=12 m=27
